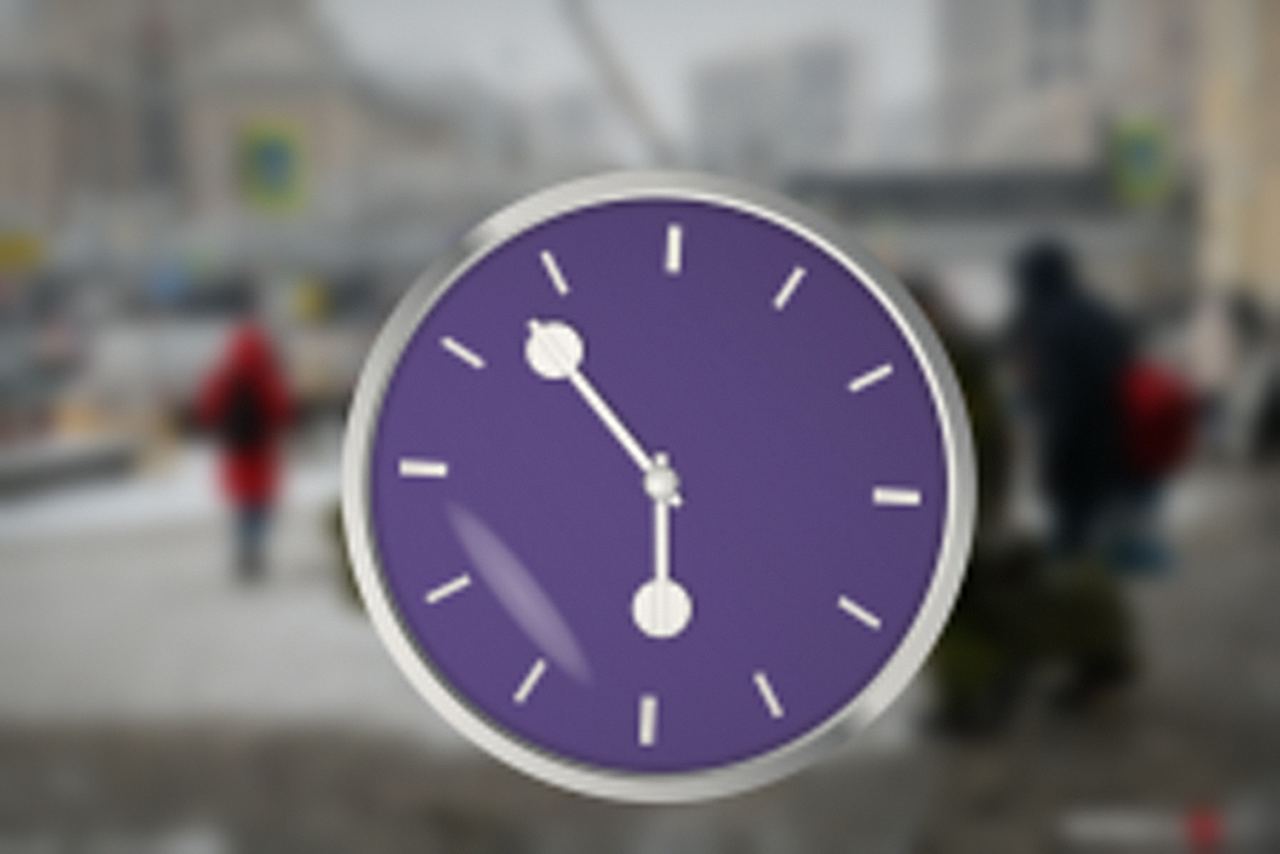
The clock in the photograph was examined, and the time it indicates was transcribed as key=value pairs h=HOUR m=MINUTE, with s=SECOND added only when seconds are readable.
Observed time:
h=5 m=53
